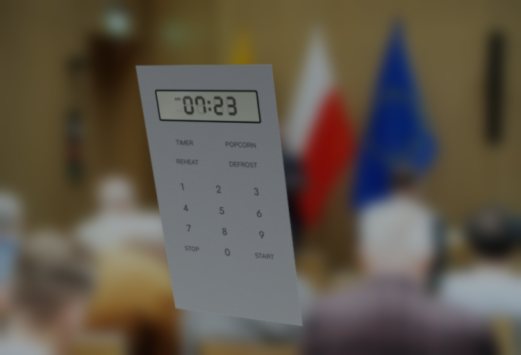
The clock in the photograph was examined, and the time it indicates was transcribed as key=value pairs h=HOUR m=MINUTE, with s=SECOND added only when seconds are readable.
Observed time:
h=7 m=23
